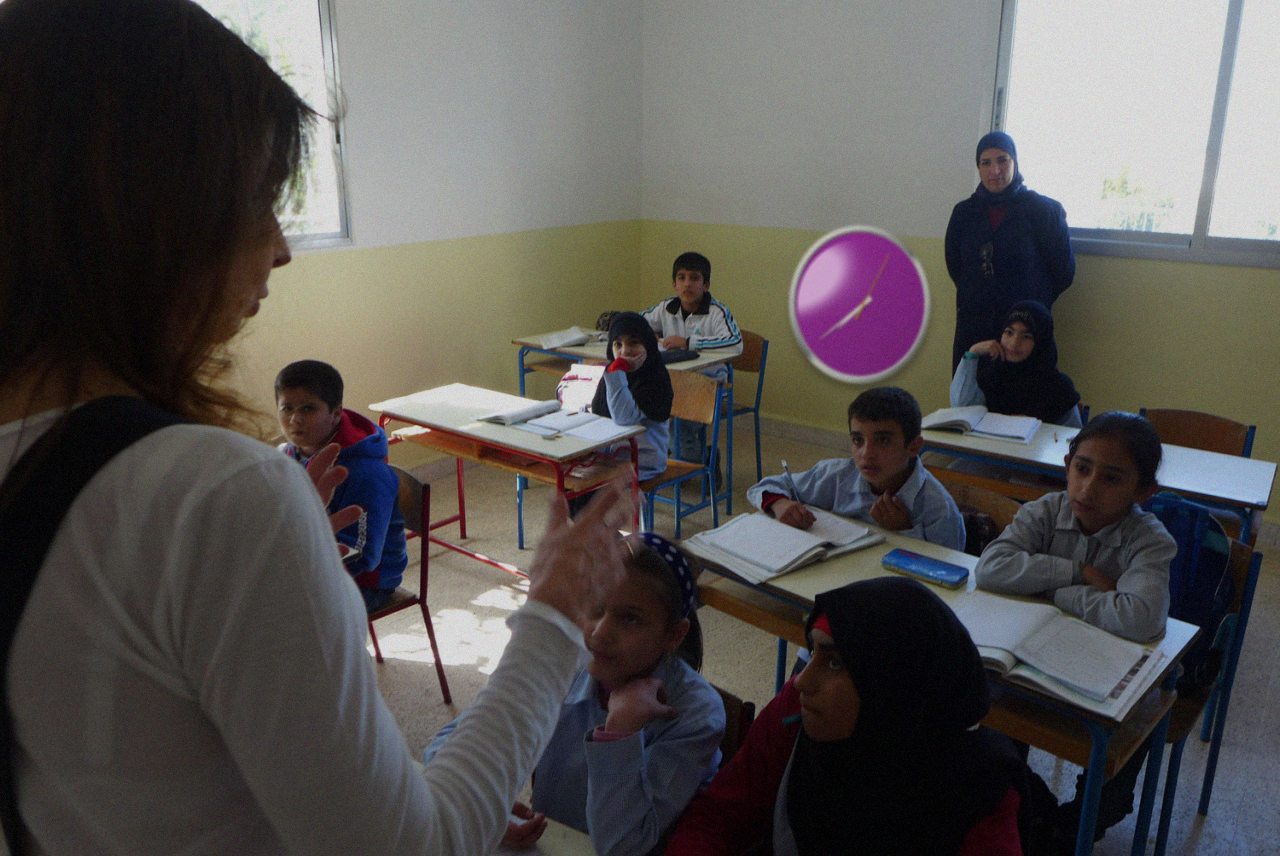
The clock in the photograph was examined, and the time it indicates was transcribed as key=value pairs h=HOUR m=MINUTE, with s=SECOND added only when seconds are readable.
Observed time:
h=7 m=39 s=5
